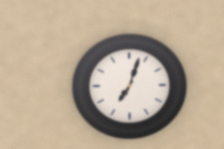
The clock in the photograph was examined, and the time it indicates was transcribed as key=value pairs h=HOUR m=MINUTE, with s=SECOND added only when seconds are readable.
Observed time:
h=7 m=3
